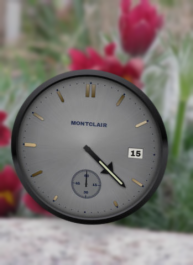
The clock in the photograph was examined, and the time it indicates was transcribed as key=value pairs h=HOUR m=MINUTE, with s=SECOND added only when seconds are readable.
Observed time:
h=4 m=22
